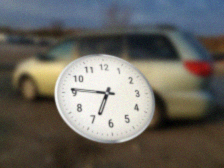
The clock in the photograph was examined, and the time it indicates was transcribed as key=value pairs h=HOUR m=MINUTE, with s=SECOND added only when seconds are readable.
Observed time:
h=6 m=46
